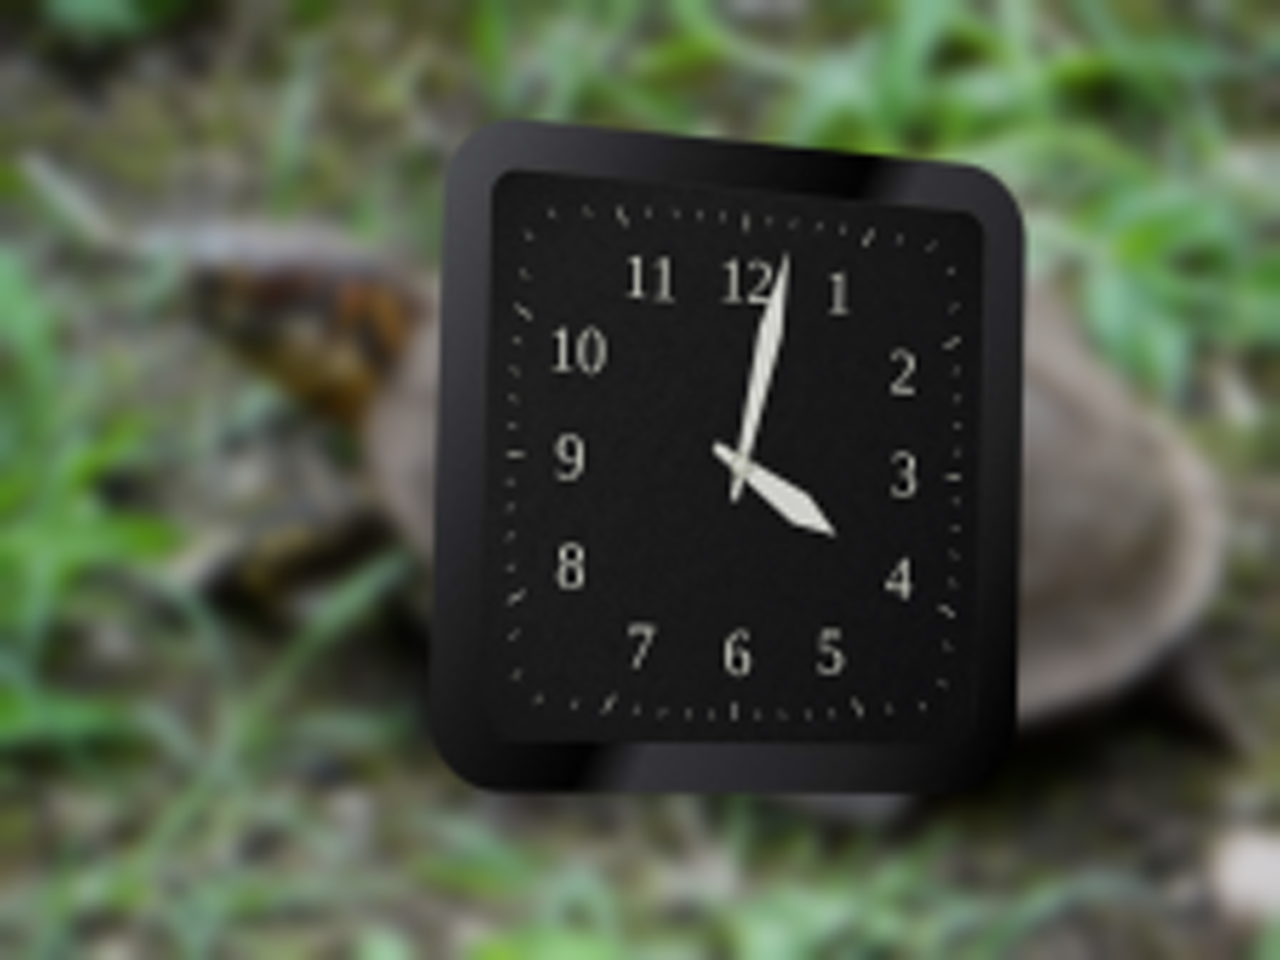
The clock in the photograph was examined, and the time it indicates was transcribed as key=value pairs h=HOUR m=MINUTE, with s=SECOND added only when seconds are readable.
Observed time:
h=4 m=2
